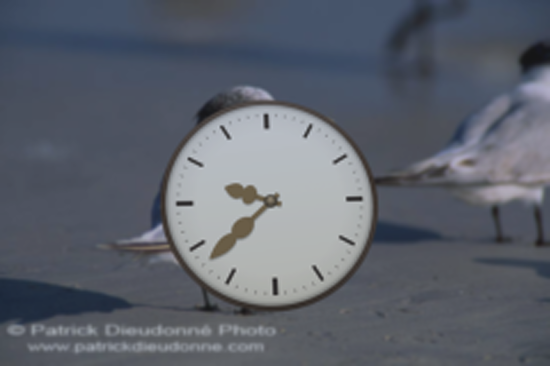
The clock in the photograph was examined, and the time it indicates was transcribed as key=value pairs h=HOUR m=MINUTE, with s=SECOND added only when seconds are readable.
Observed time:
h=9 m=38
